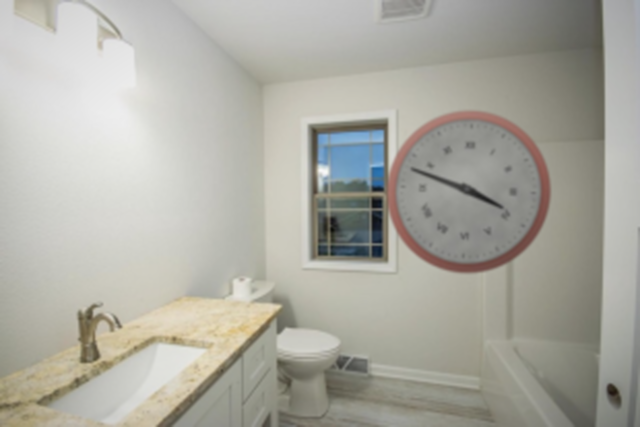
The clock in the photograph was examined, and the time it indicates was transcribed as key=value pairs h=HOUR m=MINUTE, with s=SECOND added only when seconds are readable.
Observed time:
h=3 m=48
